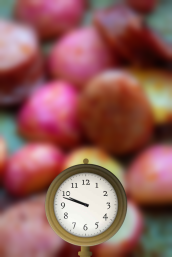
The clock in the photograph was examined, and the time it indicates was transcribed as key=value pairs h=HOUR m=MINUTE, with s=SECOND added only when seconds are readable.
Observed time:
h=9 m=48
